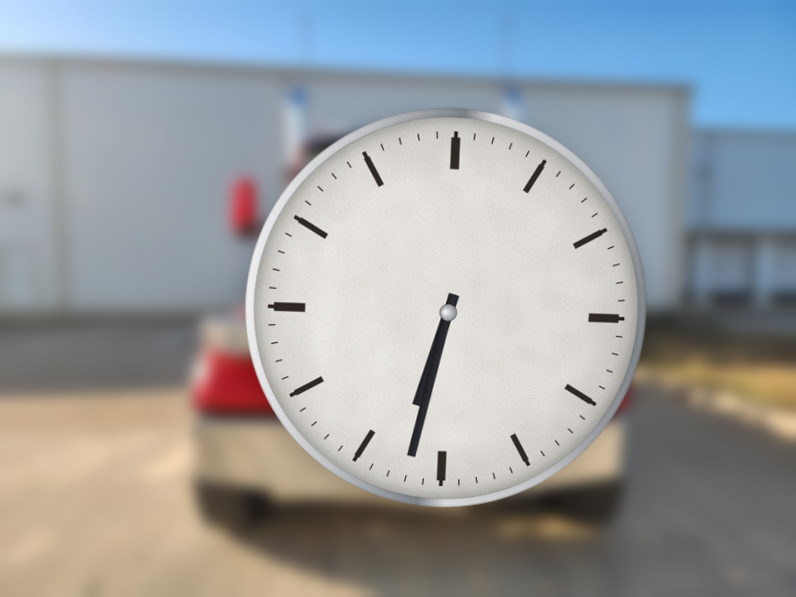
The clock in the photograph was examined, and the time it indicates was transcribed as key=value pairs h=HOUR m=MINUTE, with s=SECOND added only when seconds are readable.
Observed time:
h=6 m=32
